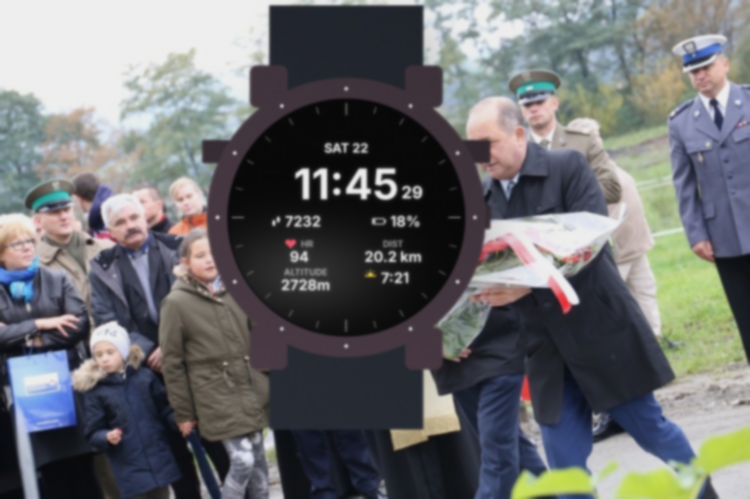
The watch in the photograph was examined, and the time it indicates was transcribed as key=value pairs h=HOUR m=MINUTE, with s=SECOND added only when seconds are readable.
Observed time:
h=11 m=45 s=29
